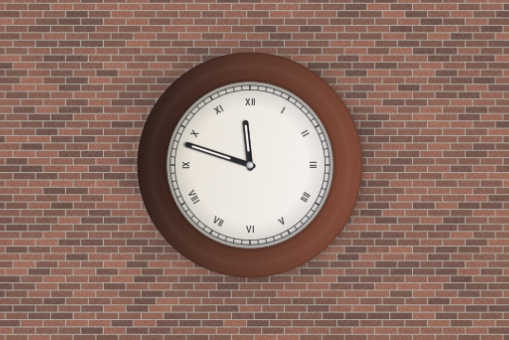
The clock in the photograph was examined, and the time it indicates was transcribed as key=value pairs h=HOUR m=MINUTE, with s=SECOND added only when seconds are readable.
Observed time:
h=11 m=48
